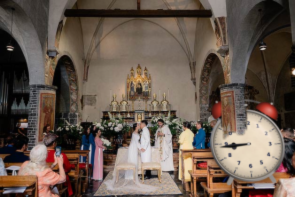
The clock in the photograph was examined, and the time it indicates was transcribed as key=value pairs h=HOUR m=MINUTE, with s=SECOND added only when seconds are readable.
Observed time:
h=8 m=44
